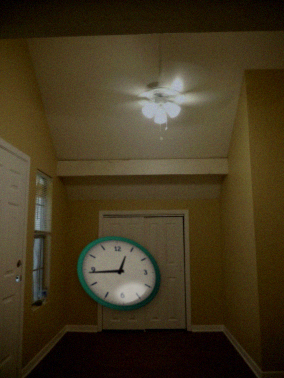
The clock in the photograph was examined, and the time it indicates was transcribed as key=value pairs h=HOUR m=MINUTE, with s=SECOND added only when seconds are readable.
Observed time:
h=12 m=44
